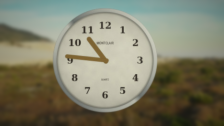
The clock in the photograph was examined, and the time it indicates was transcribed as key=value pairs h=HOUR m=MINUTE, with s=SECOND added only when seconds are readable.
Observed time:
h=10 m=46
